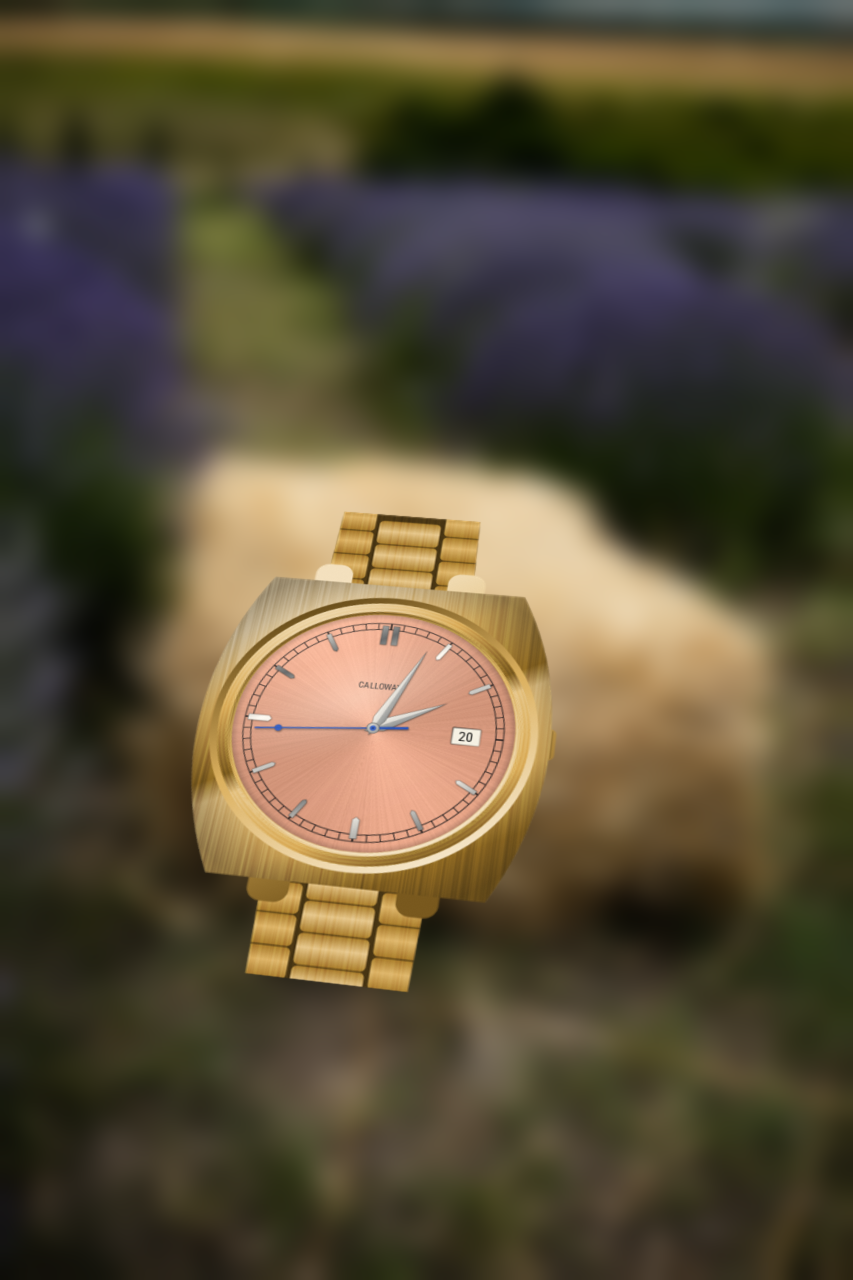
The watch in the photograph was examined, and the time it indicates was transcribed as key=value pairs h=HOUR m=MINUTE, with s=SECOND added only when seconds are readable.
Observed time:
h=2 m=3 s=44
